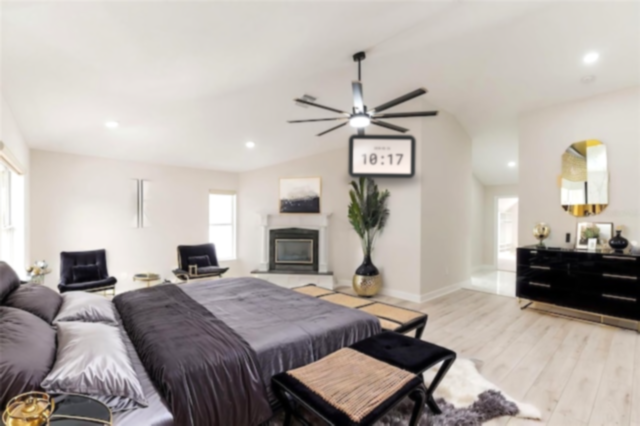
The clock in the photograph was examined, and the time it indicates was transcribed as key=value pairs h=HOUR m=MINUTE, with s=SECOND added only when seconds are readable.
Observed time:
h=10 m=17
